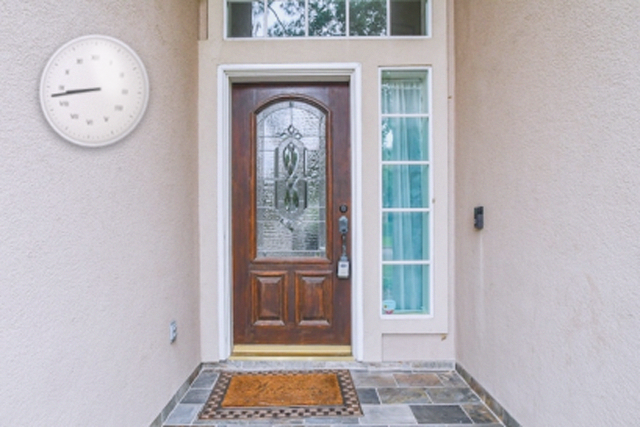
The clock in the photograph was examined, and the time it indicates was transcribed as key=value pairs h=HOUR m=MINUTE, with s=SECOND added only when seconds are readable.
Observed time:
h=8 m=43
